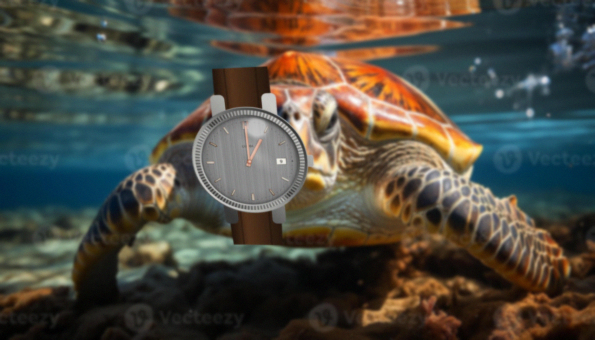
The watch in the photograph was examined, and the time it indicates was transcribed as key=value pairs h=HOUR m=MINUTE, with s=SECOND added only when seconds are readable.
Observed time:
h=1 m=0
